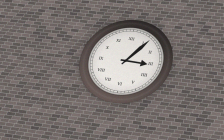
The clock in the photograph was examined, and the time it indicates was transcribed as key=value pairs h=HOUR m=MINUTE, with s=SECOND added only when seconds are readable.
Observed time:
h=3 m=6
